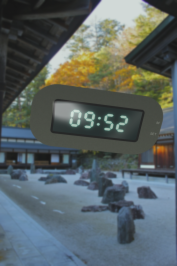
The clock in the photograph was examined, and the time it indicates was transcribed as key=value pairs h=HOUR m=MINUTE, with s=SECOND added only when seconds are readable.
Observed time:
h=9 m=52
